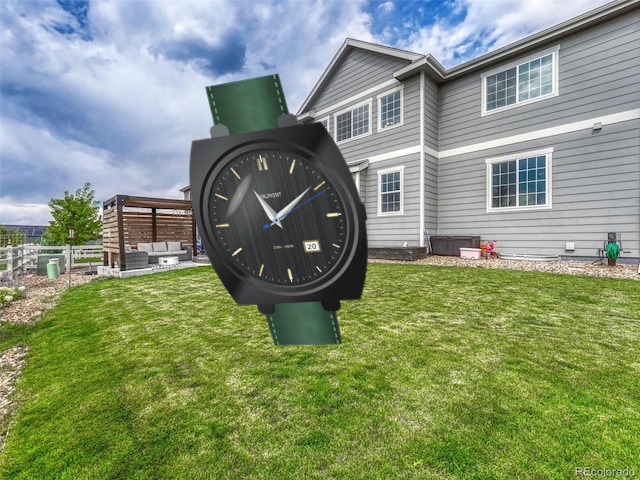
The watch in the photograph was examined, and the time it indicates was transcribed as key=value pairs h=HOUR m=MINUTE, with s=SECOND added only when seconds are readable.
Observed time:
h=11 m=9 s=11
